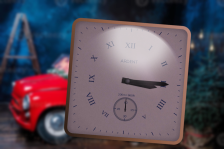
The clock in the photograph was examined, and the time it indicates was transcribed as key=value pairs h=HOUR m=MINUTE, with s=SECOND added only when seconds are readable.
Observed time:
h=3 m=15
